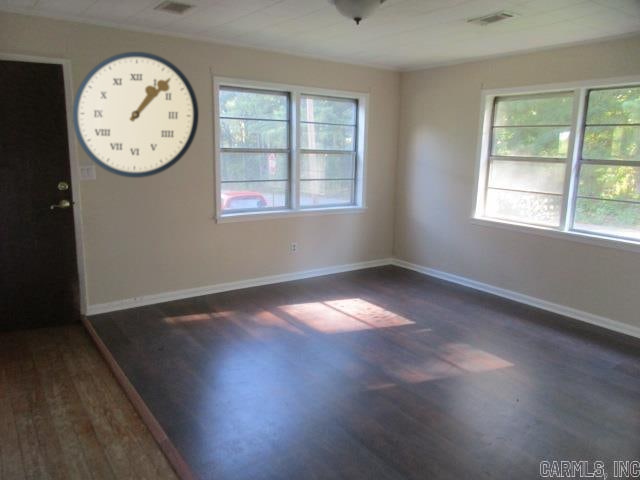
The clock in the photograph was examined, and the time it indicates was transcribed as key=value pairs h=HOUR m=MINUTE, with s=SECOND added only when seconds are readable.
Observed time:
h=1 m=7
